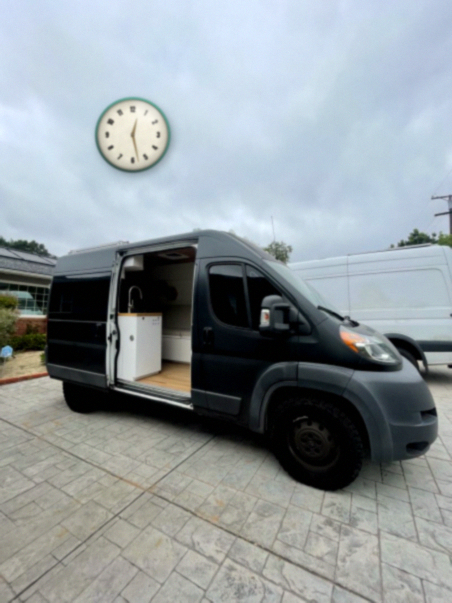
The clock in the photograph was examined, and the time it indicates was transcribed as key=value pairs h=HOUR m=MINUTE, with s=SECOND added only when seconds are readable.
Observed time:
h=12 m=28
